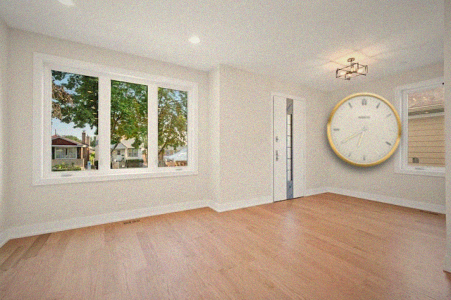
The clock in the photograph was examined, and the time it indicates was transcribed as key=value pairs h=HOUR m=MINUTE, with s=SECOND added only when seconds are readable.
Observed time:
h=6 m=40
